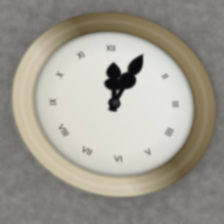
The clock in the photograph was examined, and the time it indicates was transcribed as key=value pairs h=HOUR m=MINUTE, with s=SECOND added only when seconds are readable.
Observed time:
h=12 m=5
